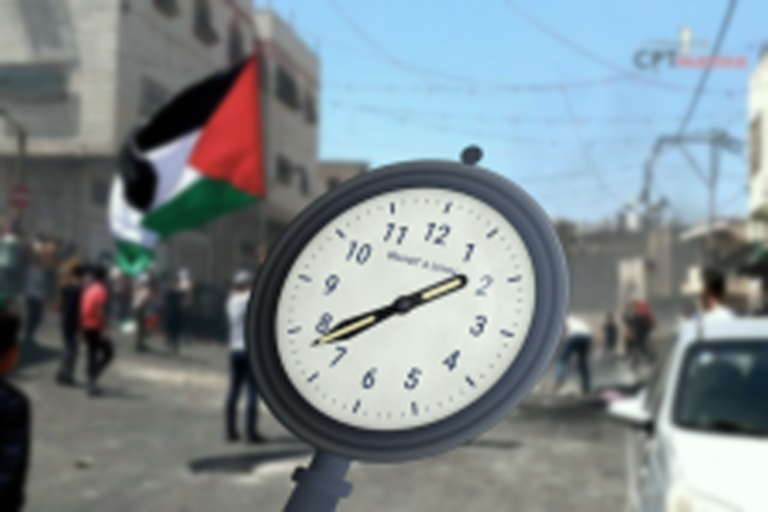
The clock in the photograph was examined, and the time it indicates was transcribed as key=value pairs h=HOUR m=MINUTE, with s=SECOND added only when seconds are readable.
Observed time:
h=1 m=38
